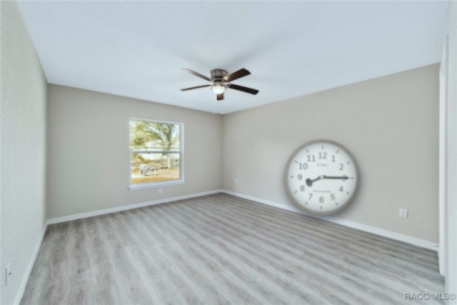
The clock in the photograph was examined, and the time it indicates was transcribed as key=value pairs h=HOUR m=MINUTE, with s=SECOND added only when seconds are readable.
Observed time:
h=8 m=15
